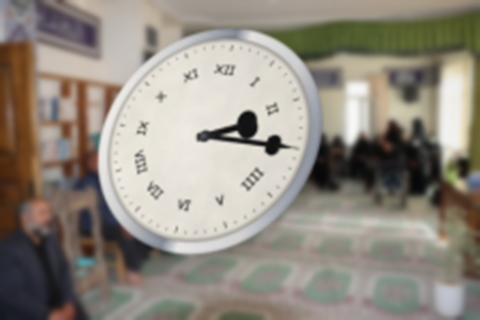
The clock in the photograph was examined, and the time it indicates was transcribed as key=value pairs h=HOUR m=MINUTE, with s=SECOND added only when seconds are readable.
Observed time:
h=2 m=15
